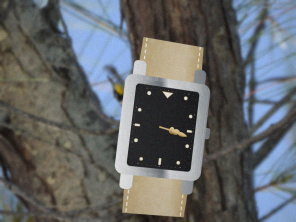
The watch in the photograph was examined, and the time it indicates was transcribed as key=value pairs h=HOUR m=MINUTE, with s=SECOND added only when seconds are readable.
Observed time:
h=3 m=17
